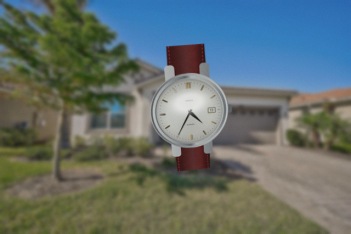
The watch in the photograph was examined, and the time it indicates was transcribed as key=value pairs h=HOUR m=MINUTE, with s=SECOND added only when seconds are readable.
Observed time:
h=4 m=35
